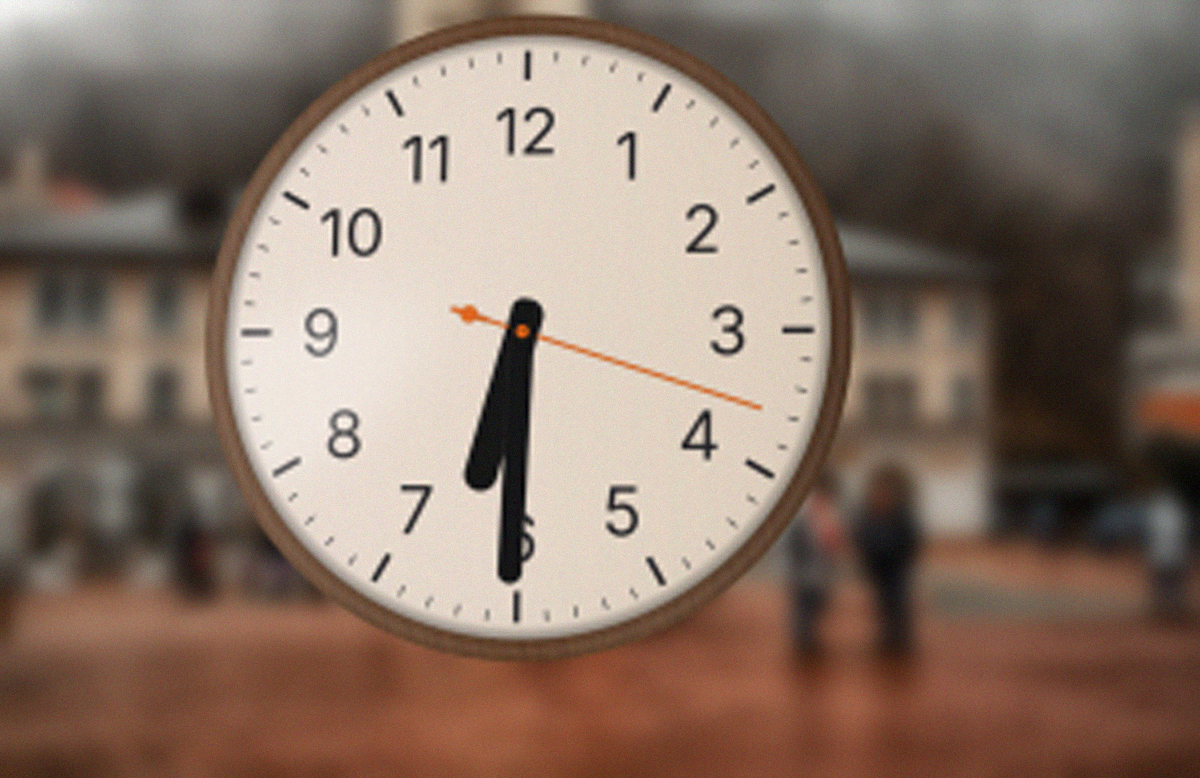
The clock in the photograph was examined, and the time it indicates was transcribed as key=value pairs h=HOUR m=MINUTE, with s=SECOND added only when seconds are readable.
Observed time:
h=6 m=30 s=18
